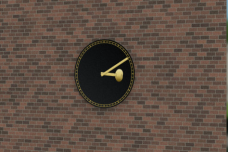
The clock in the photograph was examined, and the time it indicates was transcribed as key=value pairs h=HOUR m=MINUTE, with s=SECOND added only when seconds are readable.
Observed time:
h=3 m=10
